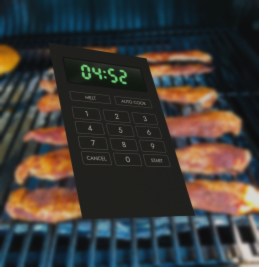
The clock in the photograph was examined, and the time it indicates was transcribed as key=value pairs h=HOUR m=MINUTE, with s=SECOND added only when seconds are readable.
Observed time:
h=4 m=52
